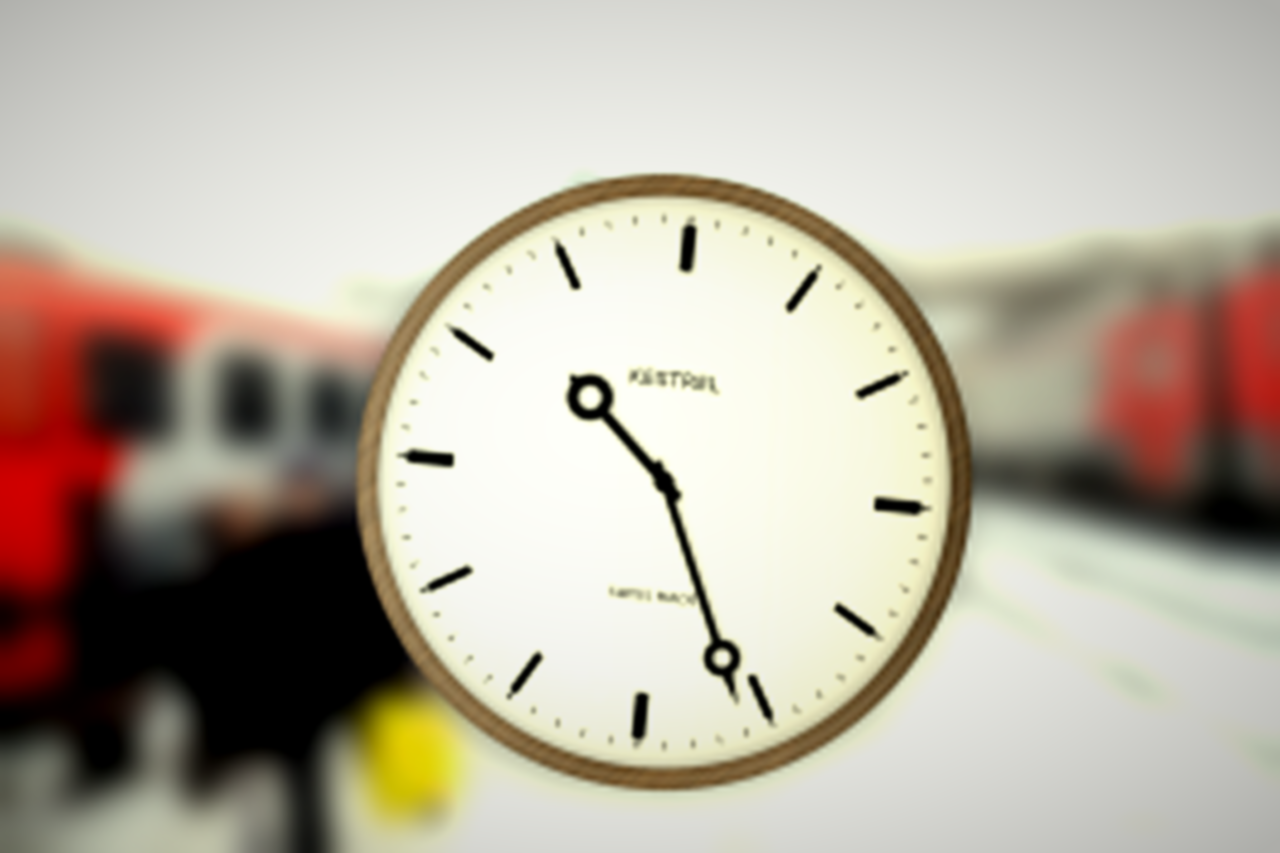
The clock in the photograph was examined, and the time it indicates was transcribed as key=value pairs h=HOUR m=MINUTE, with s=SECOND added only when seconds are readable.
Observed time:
h=10 m=26
